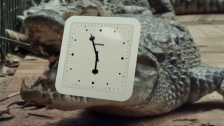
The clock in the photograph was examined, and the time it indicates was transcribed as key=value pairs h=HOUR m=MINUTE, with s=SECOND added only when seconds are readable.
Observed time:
h=5 m=56
